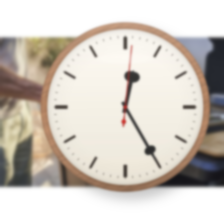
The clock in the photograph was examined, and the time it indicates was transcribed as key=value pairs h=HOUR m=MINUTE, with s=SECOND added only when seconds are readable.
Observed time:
h=12 m=25 s=1
